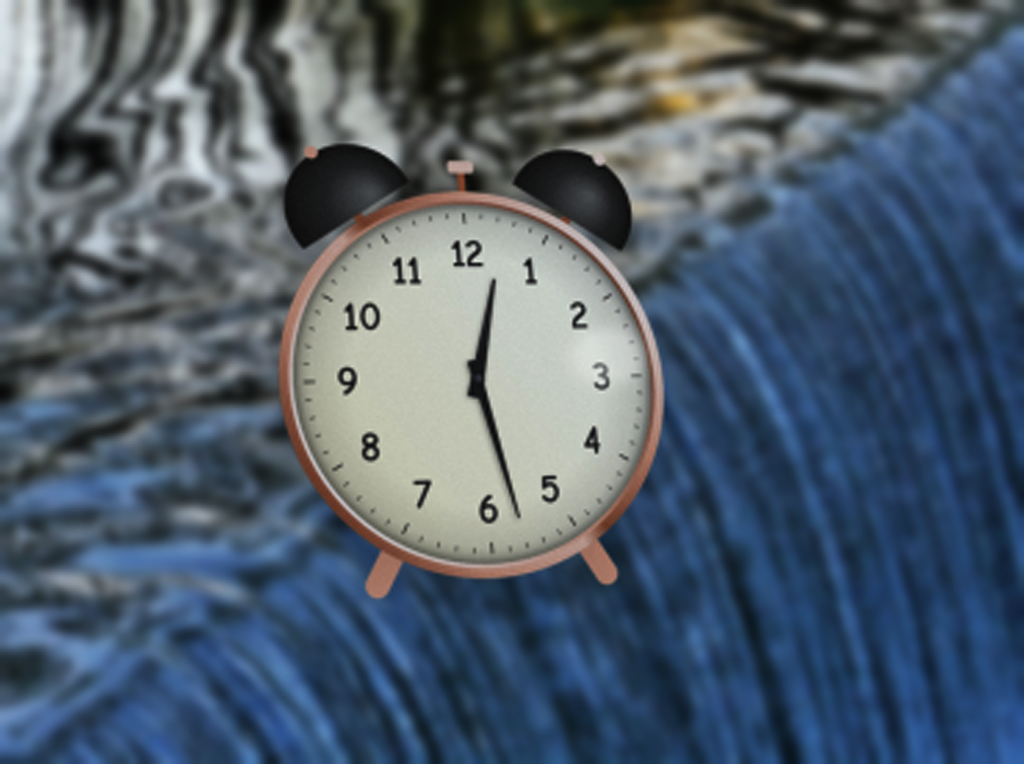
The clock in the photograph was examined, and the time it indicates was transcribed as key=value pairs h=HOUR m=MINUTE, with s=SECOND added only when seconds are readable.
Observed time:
h=12 m=28
